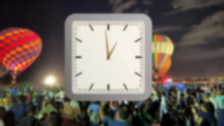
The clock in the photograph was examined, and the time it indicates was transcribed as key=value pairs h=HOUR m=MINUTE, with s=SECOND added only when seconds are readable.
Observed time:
h=12 m=59
